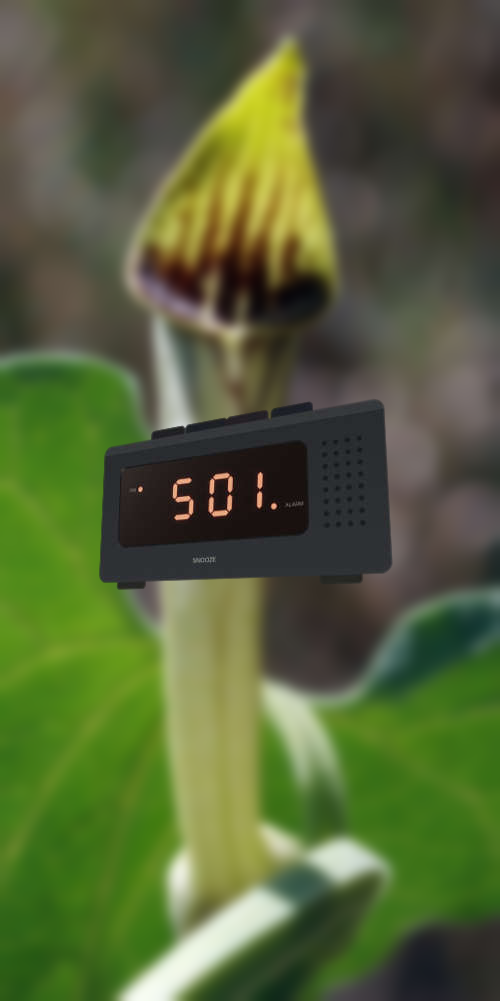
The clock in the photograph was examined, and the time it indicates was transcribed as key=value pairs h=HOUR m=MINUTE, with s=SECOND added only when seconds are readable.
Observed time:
h=5 m=1
